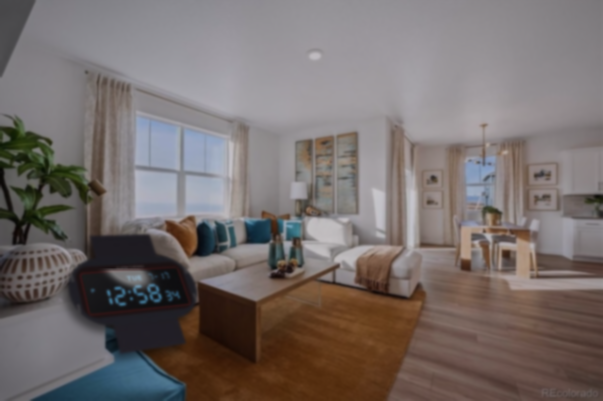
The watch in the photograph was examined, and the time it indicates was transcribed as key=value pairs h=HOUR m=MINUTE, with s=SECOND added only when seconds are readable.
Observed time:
h=12 m=58
